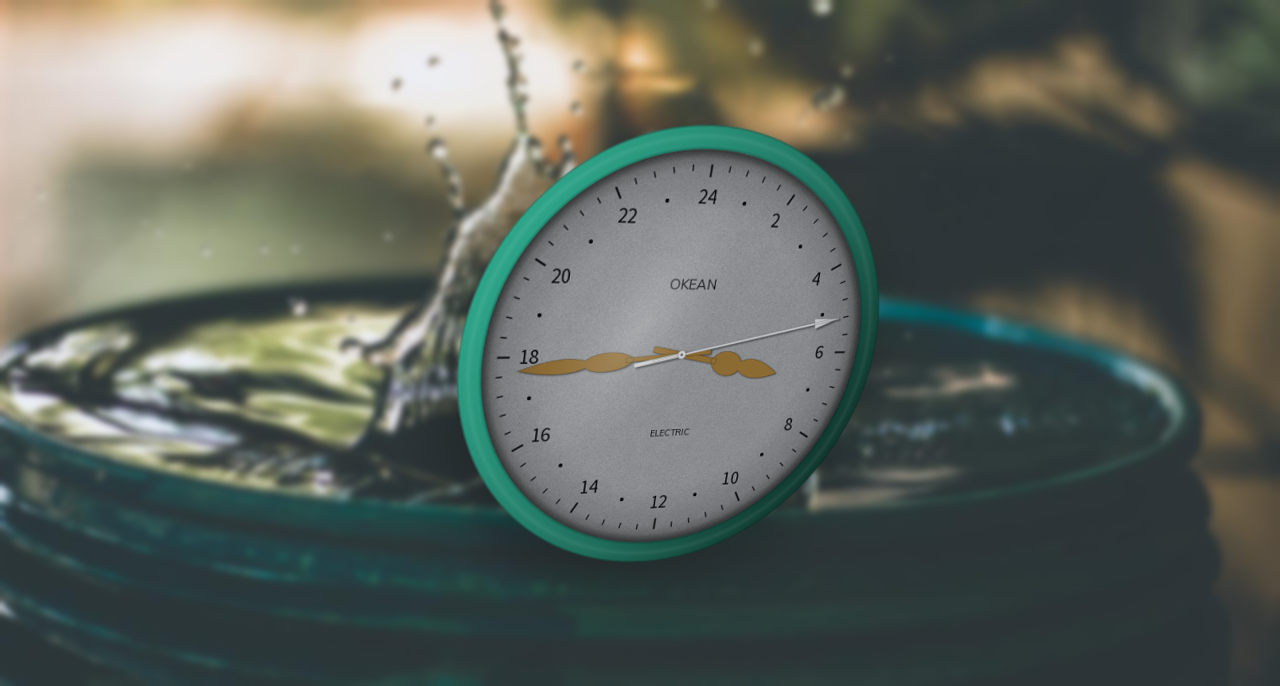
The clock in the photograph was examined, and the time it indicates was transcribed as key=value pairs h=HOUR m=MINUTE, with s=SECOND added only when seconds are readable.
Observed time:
h=6 m=44 s=13
